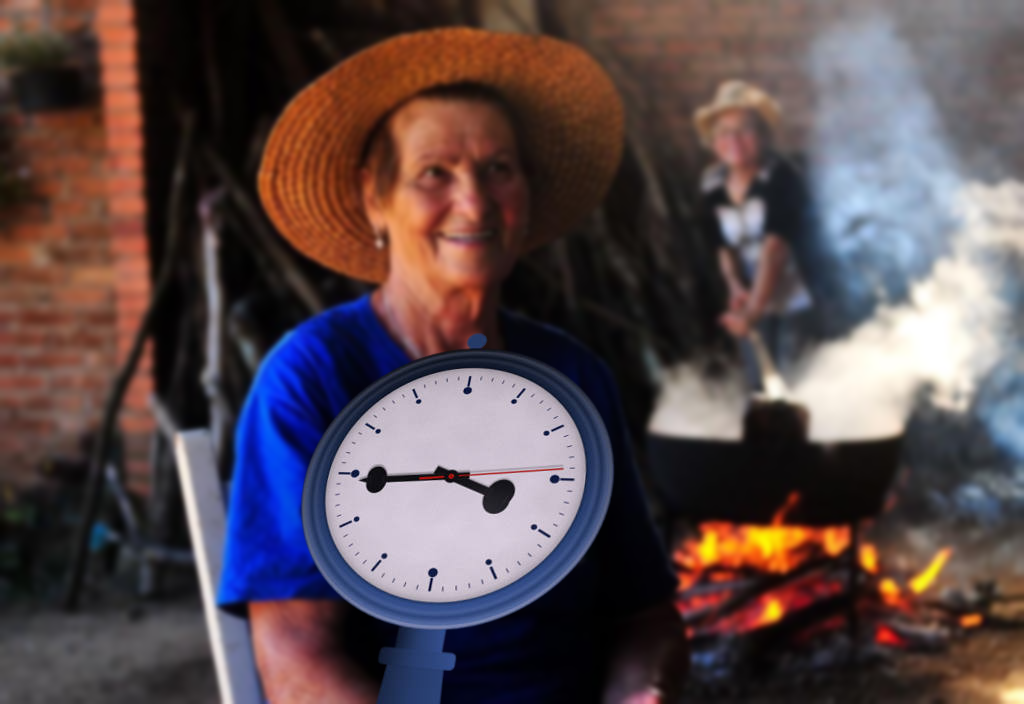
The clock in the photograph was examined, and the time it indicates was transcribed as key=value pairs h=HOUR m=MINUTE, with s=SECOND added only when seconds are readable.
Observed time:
h=3 m=44 s=14
